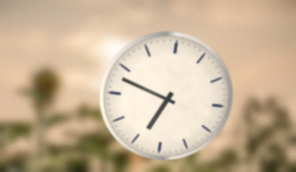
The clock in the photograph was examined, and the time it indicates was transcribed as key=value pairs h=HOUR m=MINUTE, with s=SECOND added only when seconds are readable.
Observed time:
h=6 m=48
